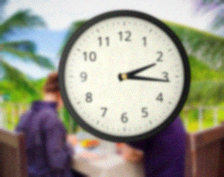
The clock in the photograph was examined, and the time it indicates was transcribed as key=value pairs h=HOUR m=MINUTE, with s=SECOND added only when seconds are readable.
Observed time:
h=2 m=16
